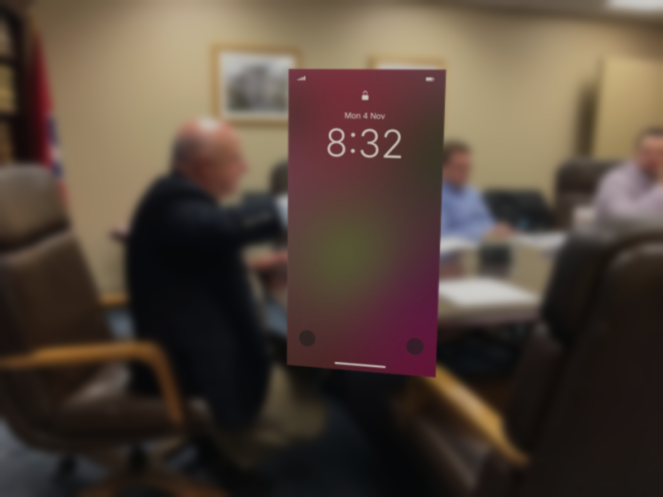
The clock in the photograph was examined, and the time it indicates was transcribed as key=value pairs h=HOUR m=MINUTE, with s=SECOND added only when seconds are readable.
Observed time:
h=8 m=32
